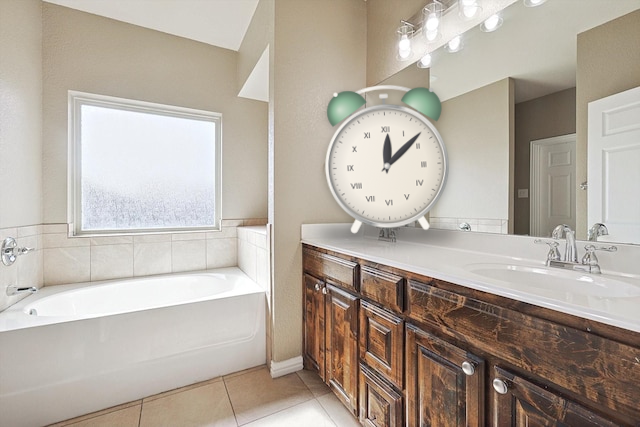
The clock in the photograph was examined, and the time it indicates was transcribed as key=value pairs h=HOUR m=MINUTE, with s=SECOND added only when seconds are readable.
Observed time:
h=12 m=8
